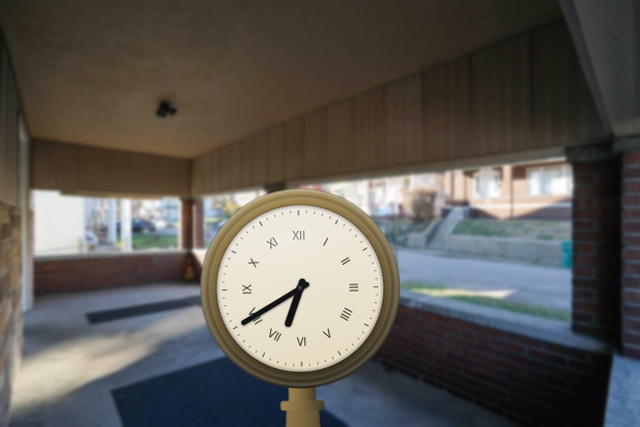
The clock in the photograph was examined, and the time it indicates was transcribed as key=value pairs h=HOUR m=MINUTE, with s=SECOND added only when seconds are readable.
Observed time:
h=6 m=40
